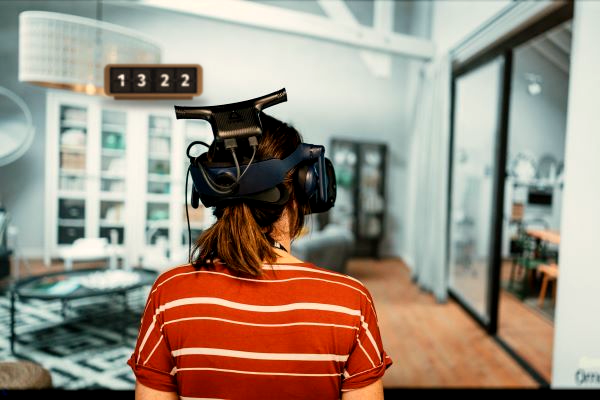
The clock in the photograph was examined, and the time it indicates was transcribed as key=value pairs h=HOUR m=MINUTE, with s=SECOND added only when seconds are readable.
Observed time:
h=13 m=22
